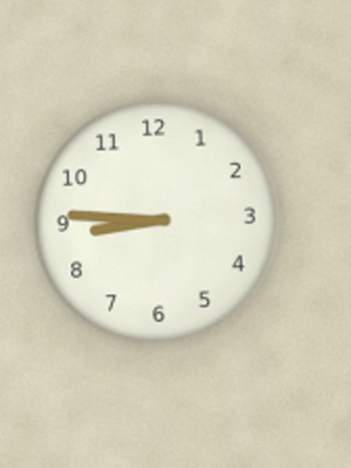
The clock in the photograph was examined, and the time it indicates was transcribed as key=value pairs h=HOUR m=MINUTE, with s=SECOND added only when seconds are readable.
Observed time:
h=8 m=46
